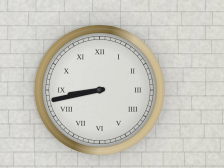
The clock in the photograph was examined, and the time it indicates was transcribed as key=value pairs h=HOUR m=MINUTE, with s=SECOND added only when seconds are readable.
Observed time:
h=8 m=43
